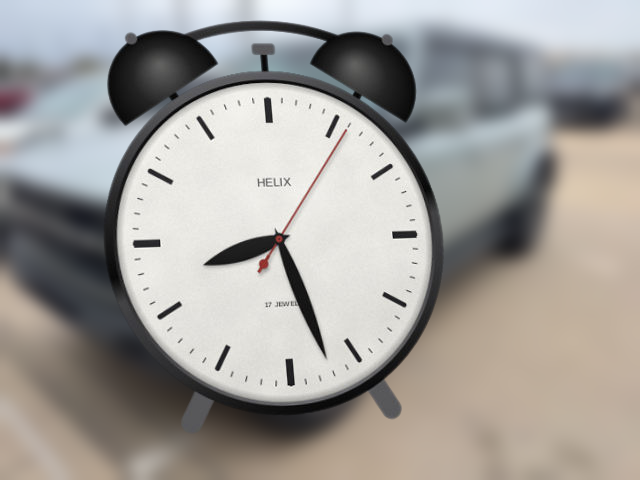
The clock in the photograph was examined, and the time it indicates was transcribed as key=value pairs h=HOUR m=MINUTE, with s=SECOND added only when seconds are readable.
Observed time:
h=8 m=27 s=6
